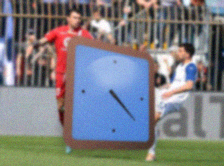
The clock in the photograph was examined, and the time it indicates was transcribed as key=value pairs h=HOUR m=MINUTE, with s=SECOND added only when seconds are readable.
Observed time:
h=4 m=22
